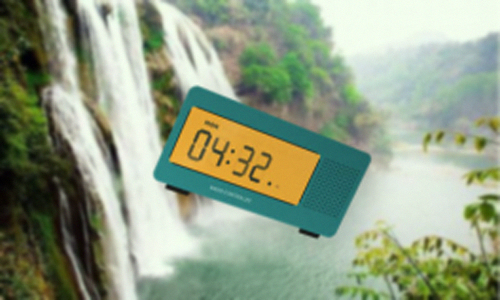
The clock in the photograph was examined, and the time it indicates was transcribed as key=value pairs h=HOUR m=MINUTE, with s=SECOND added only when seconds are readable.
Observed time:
h=4 m=32
